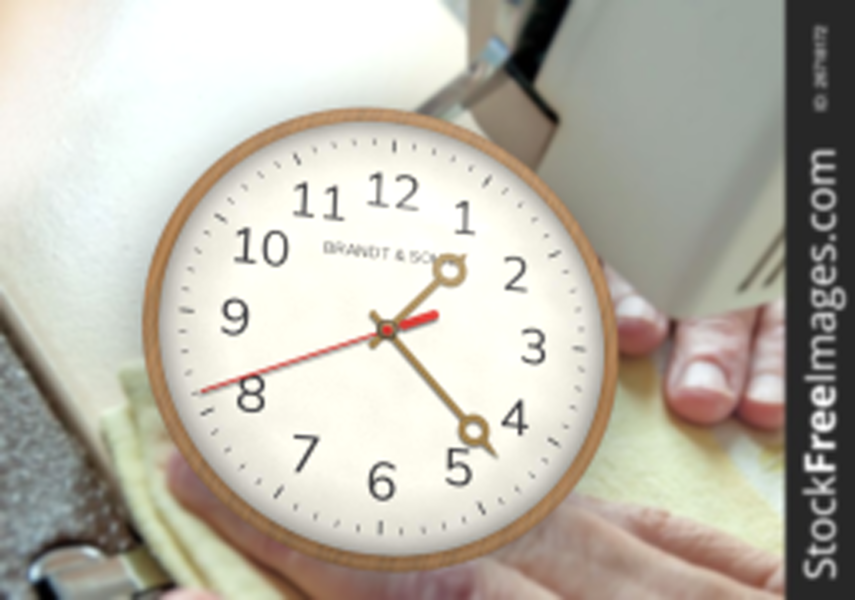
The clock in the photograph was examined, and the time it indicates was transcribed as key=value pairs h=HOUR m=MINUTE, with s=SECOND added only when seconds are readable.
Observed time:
h=1 m=22 s=41
